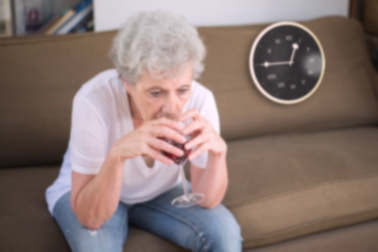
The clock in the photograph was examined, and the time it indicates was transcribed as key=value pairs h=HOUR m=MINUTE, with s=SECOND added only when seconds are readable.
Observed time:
h=12 m=45
